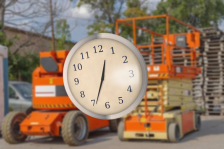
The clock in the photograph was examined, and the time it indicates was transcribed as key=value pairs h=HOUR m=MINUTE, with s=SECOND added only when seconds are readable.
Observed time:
h=12 m=34
